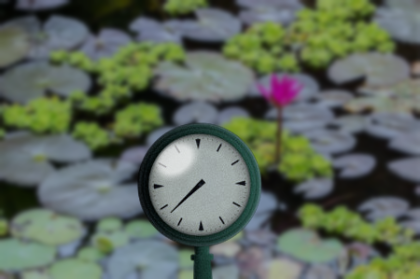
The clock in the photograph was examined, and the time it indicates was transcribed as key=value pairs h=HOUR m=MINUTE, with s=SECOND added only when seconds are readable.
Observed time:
h=7 m=38
